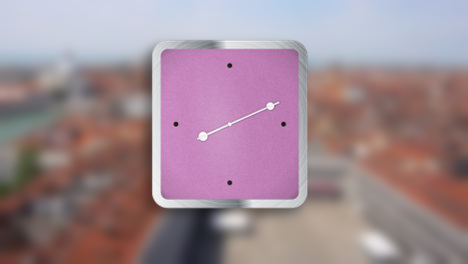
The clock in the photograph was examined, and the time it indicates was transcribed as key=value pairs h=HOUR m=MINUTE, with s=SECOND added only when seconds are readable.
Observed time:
h=8 m=11
